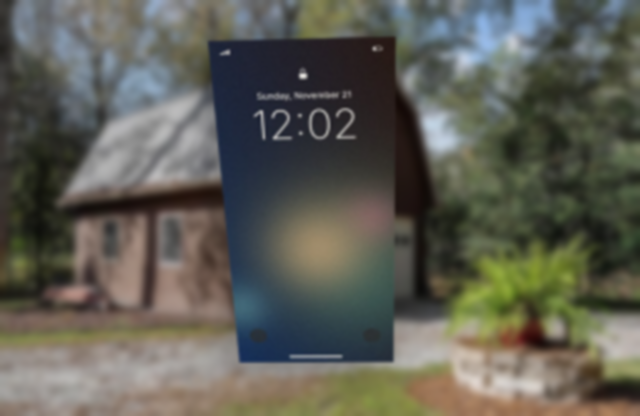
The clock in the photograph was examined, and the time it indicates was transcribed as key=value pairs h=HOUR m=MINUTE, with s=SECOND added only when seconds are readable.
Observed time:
h=12 m=2
